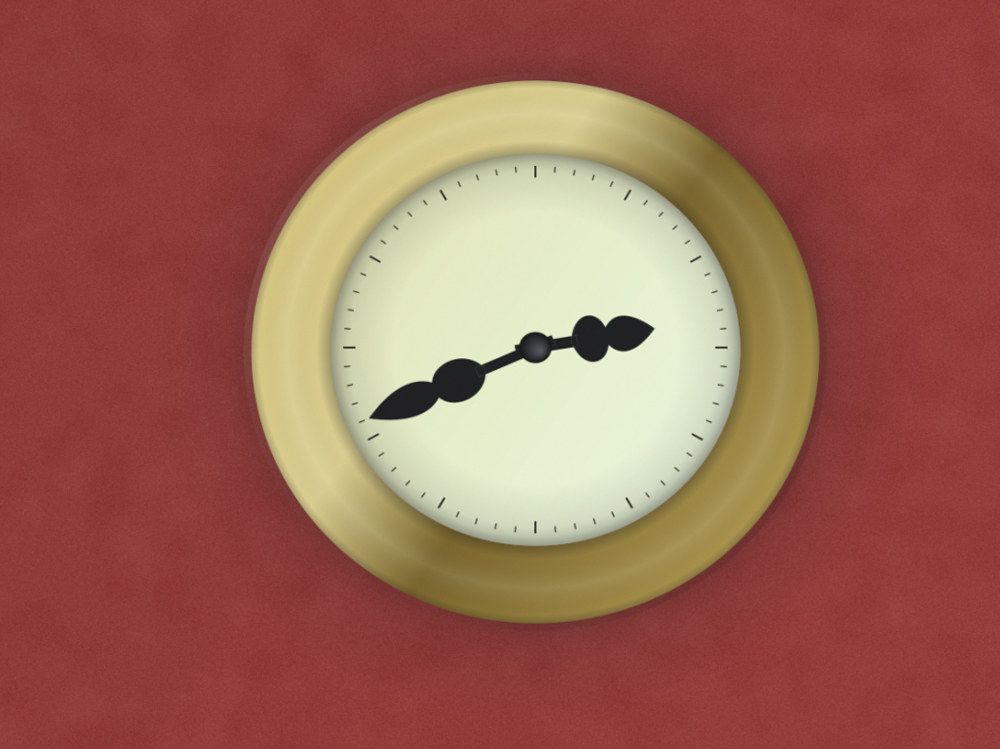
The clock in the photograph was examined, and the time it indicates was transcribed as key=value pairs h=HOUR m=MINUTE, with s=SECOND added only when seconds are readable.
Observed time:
h=2 m=41
